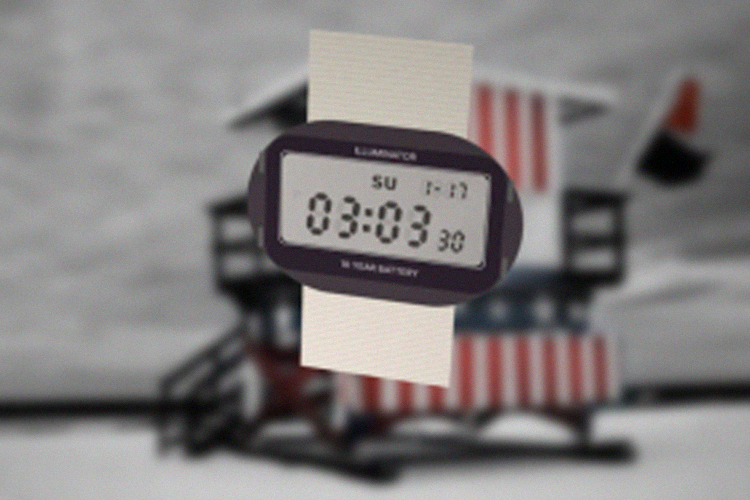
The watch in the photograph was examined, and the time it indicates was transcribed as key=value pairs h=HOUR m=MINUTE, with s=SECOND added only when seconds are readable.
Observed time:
h=3 m=3 s=30
